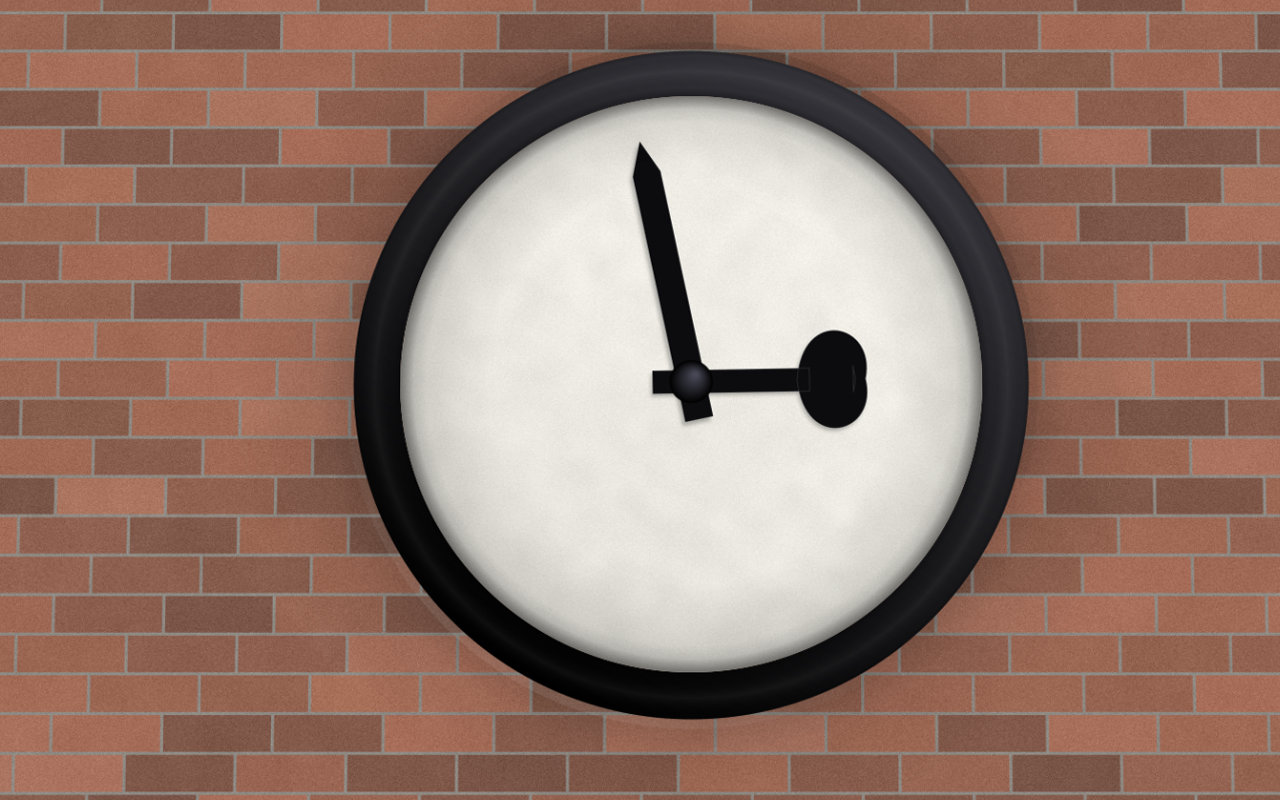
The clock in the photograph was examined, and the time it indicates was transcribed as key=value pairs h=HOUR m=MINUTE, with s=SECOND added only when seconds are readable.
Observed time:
h=2 m=58
